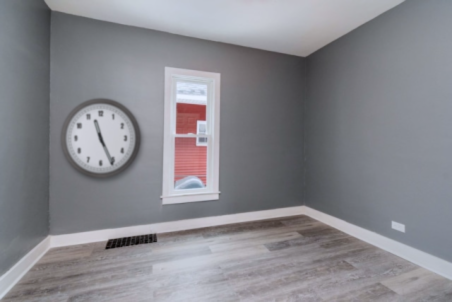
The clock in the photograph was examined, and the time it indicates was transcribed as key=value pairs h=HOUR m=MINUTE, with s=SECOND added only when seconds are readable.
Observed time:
h=11 m=26
